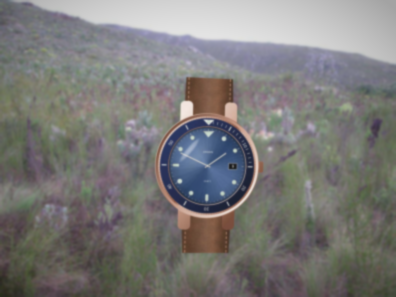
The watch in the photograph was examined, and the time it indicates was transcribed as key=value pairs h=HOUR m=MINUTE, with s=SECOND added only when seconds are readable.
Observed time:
h=1 m=49
